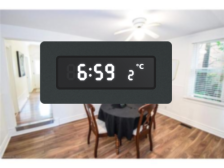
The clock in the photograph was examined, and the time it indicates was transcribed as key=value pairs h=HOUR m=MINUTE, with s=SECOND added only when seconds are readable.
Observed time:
h=6 m=59
